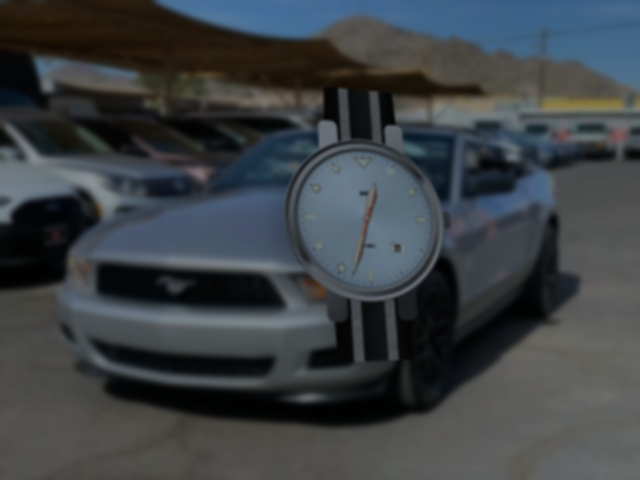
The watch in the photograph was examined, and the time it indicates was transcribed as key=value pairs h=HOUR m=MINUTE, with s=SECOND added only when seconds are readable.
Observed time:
h=12 m=33
